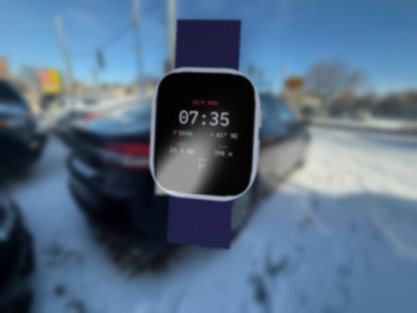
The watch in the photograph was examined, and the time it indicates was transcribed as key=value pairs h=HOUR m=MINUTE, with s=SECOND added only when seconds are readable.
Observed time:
h=7 m=35
